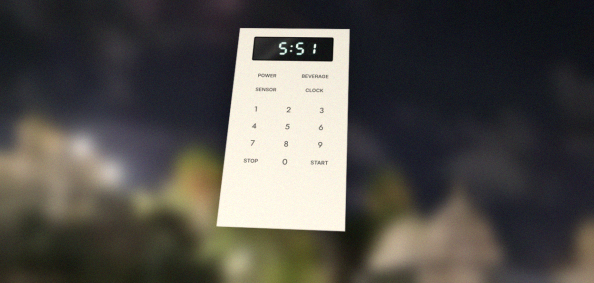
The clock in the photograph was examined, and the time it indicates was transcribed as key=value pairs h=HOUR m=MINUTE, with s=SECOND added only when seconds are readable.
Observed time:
h=5 m=51
